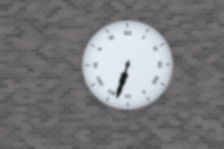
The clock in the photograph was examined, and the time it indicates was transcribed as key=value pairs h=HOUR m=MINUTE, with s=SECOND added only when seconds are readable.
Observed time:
h=6 m=33
